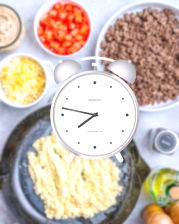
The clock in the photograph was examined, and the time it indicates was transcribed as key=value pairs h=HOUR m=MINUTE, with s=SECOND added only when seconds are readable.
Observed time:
h=7 m=47
